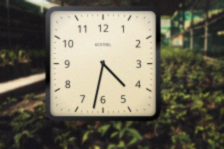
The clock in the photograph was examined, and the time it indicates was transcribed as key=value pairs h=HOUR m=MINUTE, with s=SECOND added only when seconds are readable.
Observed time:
h=4 m=32
